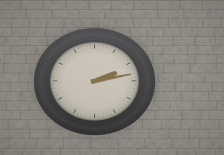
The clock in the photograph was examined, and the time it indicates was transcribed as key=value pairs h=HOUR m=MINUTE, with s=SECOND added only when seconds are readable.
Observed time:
h=2 m=13
